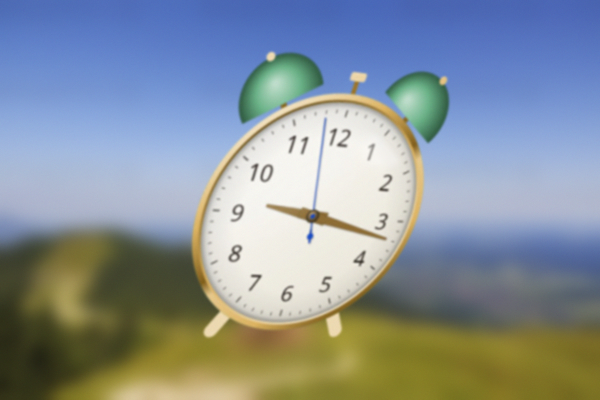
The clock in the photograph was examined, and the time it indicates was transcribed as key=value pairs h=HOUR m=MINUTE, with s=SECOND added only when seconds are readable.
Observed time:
h=9 m=16 s=58
